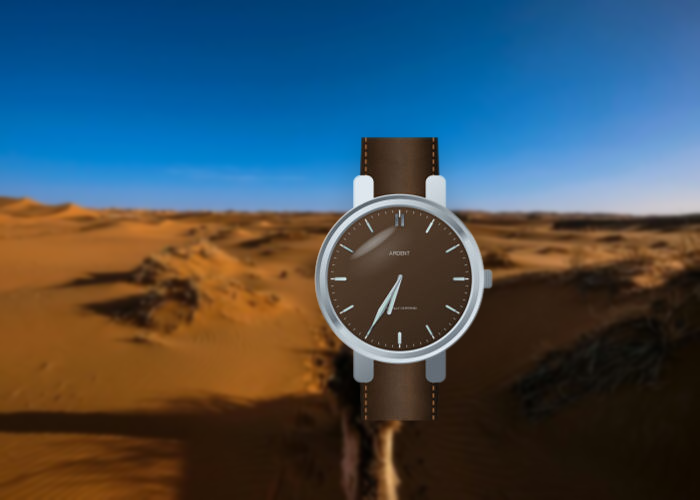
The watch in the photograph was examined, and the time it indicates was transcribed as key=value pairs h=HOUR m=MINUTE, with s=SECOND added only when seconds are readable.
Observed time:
h=6 m=35
